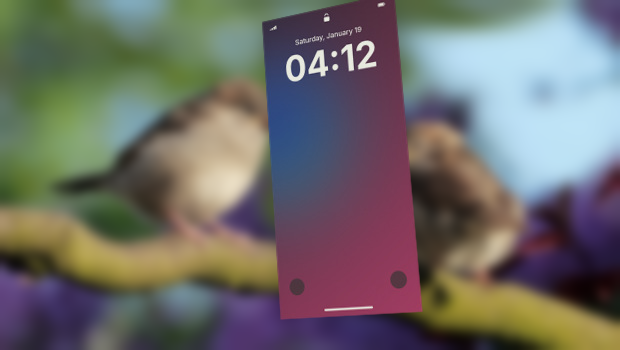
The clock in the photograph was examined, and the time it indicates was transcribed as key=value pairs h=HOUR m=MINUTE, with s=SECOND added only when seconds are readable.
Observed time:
h=4 m=12
